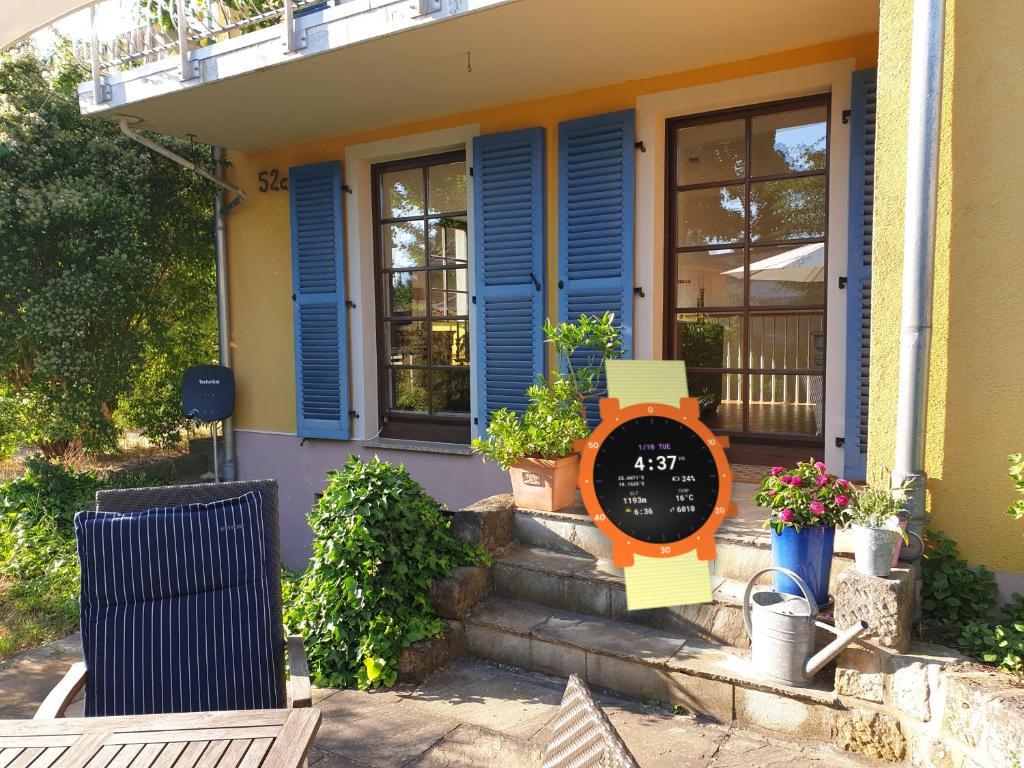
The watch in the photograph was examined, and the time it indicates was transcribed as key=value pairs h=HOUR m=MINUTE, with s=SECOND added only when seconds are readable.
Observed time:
h=4 m=37
